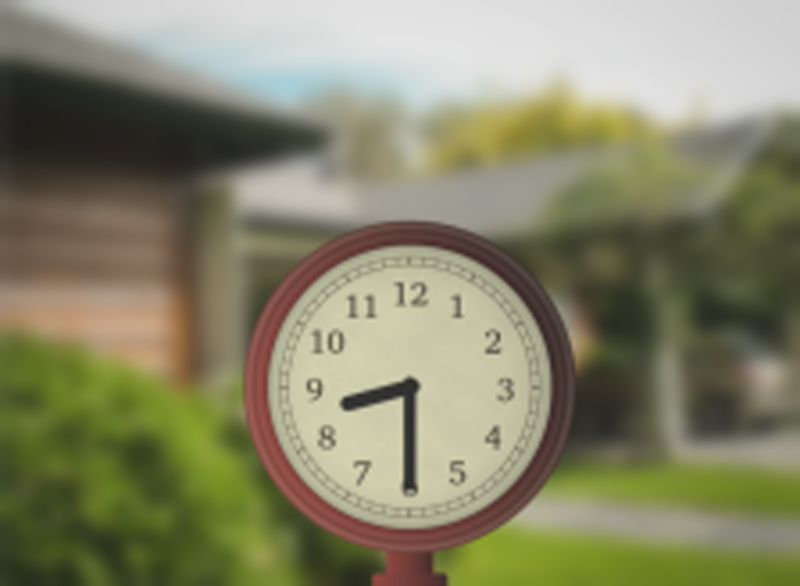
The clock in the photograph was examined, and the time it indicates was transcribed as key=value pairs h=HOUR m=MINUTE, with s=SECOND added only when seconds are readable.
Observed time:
h=8 m=30
